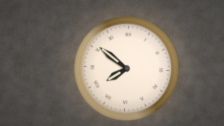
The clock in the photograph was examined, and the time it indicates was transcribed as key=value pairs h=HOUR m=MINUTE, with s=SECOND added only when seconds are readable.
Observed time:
h=7 m=51
